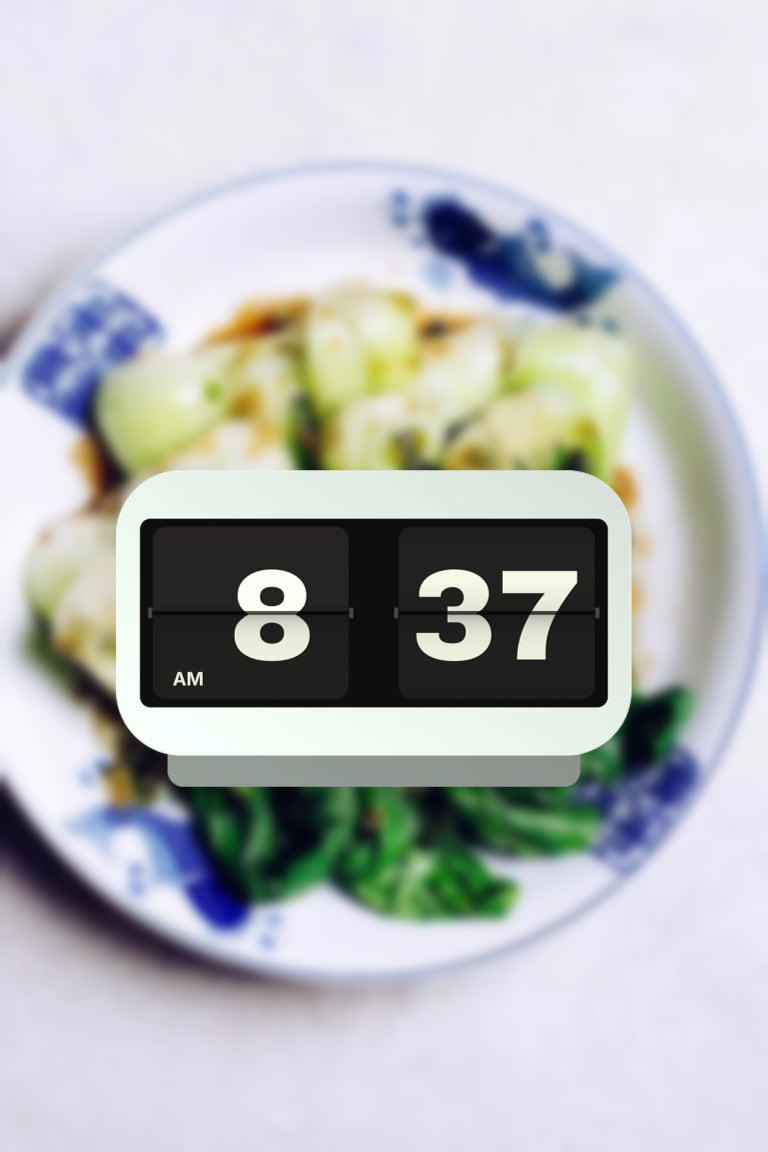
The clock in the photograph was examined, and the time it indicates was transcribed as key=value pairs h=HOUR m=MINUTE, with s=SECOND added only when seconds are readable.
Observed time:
h=8 m=37
